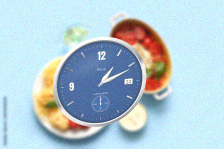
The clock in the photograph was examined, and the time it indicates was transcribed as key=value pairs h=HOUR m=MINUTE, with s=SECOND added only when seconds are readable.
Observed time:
h=1 m=11
